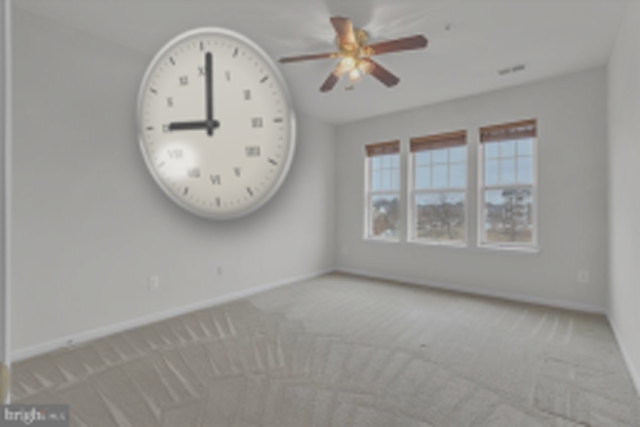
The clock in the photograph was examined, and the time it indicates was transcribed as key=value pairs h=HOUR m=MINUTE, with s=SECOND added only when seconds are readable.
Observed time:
h=9 m=1
